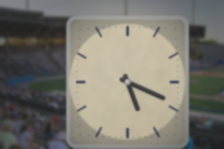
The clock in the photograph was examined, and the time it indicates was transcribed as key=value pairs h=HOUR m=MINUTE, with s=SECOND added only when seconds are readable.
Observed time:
h=5 m=19
